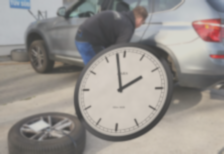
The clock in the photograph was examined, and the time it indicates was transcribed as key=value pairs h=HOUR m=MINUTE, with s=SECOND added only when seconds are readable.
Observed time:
h=1 m=58
